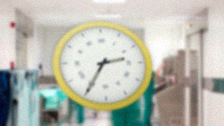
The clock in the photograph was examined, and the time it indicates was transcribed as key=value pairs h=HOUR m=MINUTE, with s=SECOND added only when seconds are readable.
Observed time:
h=2 m=35
